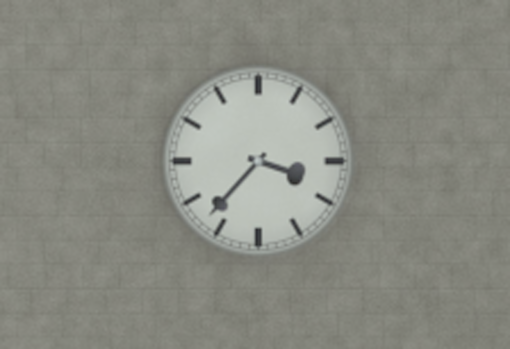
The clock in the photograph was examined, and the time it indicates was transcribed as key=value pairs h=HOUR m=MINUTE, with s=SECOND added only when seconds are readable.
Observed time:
h=3 m=37
